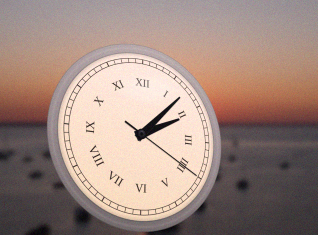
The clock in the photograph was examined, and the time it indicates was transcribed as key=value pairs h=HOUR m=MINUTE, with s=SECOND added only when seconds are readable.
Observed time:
h=2 m=7 s=20
